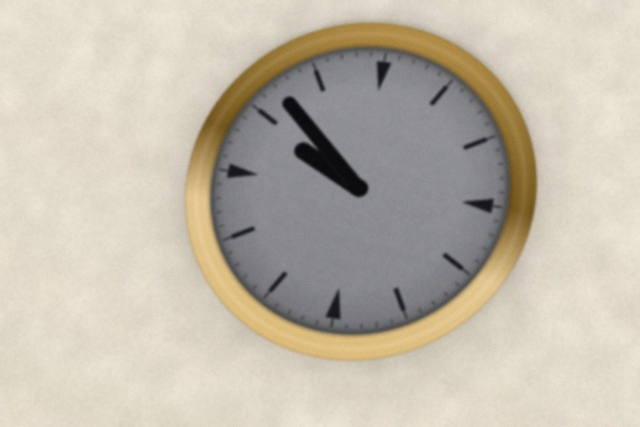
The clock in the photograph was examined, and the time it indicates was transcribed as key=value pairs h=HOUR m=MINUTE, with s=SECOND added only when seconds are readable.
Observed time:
h=9 m=52
